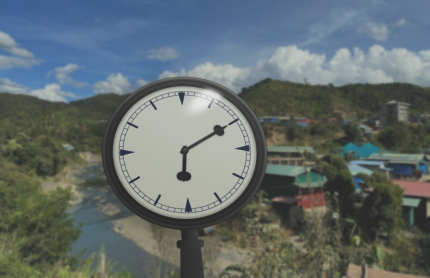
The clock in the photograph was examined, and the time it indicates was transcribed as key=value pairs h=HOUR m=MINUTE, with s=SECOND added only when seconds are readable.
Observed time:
h=6 m=10
